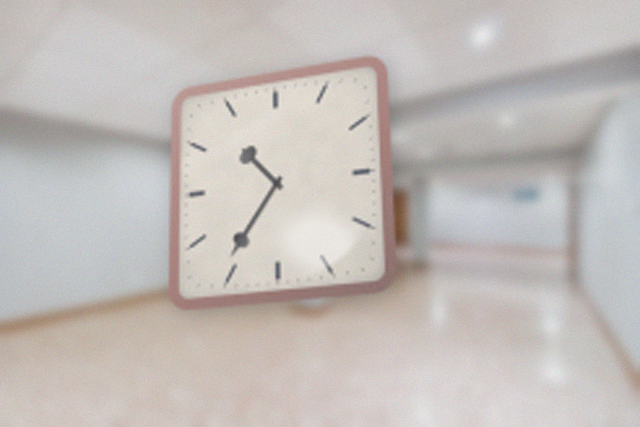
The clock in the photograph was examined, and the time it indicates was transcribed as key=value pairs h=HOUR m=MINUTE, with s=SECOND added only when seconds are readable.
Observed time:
h=10 m=36
